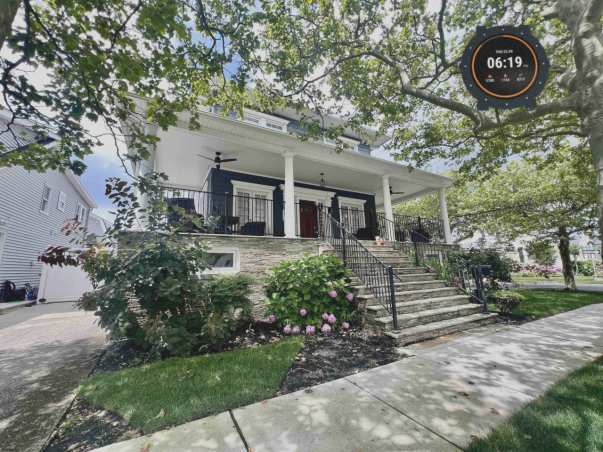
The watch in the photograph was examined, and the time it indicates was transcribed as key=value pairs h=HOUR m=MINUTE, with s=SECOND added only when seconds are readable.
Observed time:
h=6 m=19
